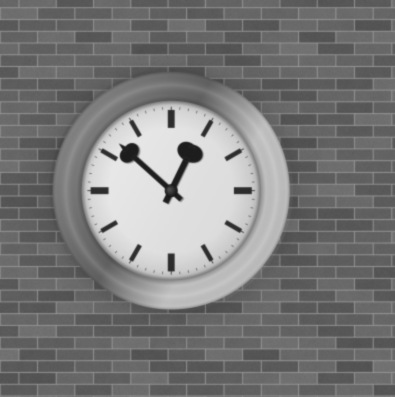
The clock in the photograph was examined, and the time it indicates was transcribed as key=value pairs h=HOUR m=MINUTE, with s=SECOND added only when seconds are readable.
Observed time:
h=12 m=52
